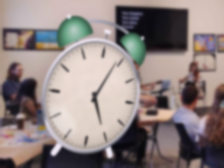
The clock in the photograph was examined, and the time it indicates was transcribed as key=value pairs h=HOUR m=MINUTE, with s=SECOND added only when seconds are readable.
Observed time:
h=5 m=4
